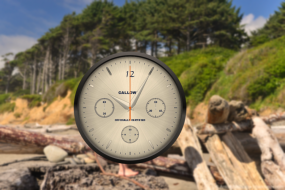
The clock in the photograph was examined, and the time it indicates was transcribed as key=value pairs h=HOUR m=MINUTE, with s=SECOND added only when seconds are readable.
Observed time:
h=10 m=5
